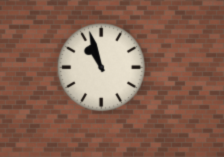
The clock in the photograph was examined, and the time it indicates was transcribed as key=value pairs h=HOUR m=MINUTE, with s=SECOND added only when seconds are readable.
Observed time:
h=10 m=57
